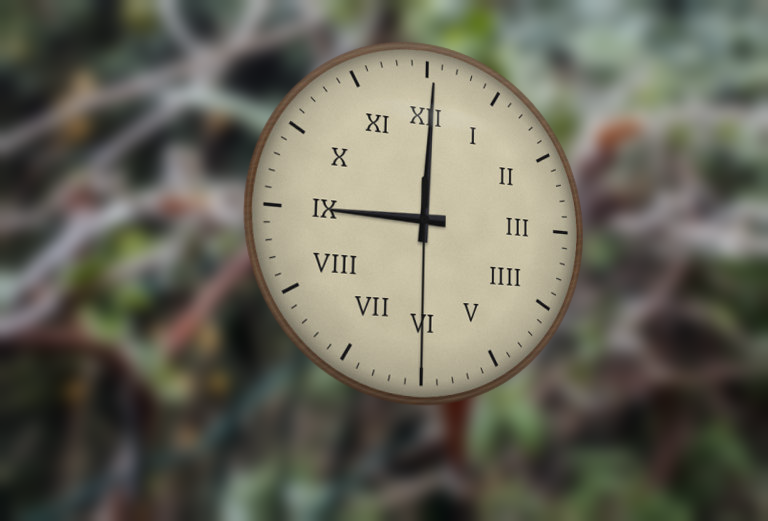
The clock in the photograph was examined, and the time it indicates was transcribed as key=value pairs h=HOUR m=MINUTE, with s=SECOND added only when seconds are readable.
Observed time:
h=9 m=0 s=30
